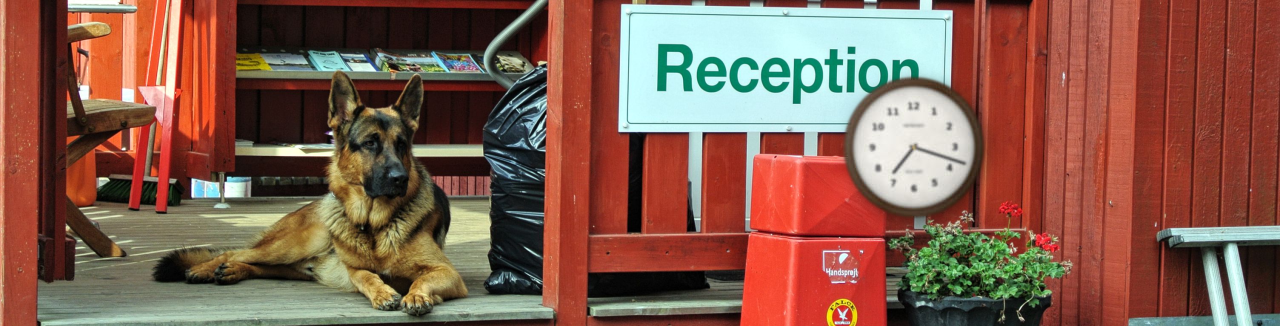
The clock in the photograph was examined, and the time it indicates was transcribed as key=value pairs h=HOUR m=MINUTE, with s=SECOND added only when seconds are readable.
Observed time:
h=7 m=18
